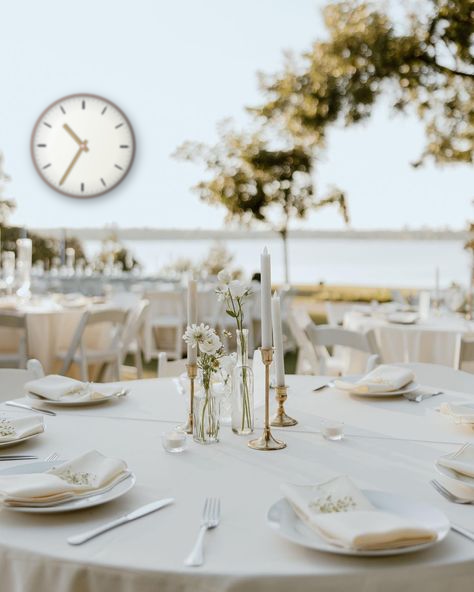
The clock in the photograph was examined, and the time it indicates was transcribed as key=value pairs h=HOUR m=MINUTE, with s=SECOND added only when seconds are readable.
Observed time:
h=10 m=35
